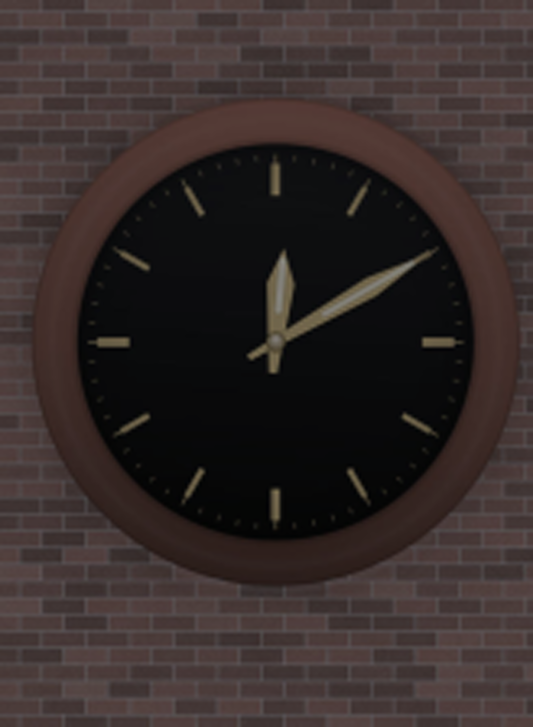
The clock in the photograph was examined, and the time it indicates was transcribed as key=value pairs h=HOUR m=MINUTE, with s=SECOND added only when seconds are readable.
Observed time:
h=12 m=10
